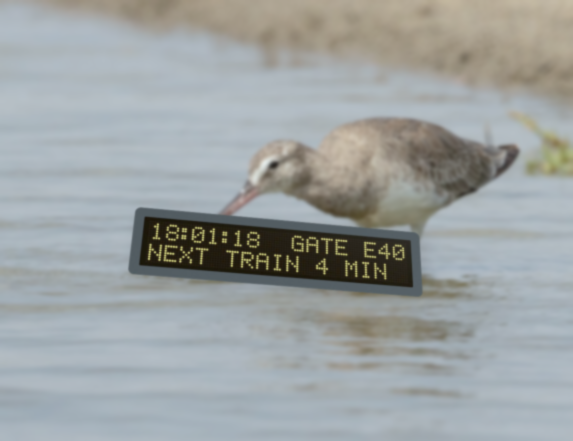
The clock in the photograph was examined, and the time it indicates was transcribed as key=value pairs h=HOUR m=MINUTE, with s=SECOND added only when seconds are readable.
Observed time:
h=18 m=1 s=18
